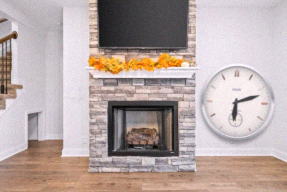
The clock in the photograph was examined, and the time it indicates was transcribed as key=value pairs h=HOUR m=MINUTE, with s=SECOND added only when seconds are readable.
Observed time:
h=6 m=12
